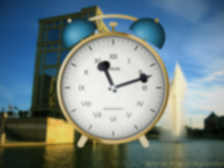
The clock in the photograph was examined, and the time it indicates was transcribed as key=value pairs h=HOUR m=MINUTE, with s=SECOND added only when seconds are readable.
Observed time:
h=11 m=12
